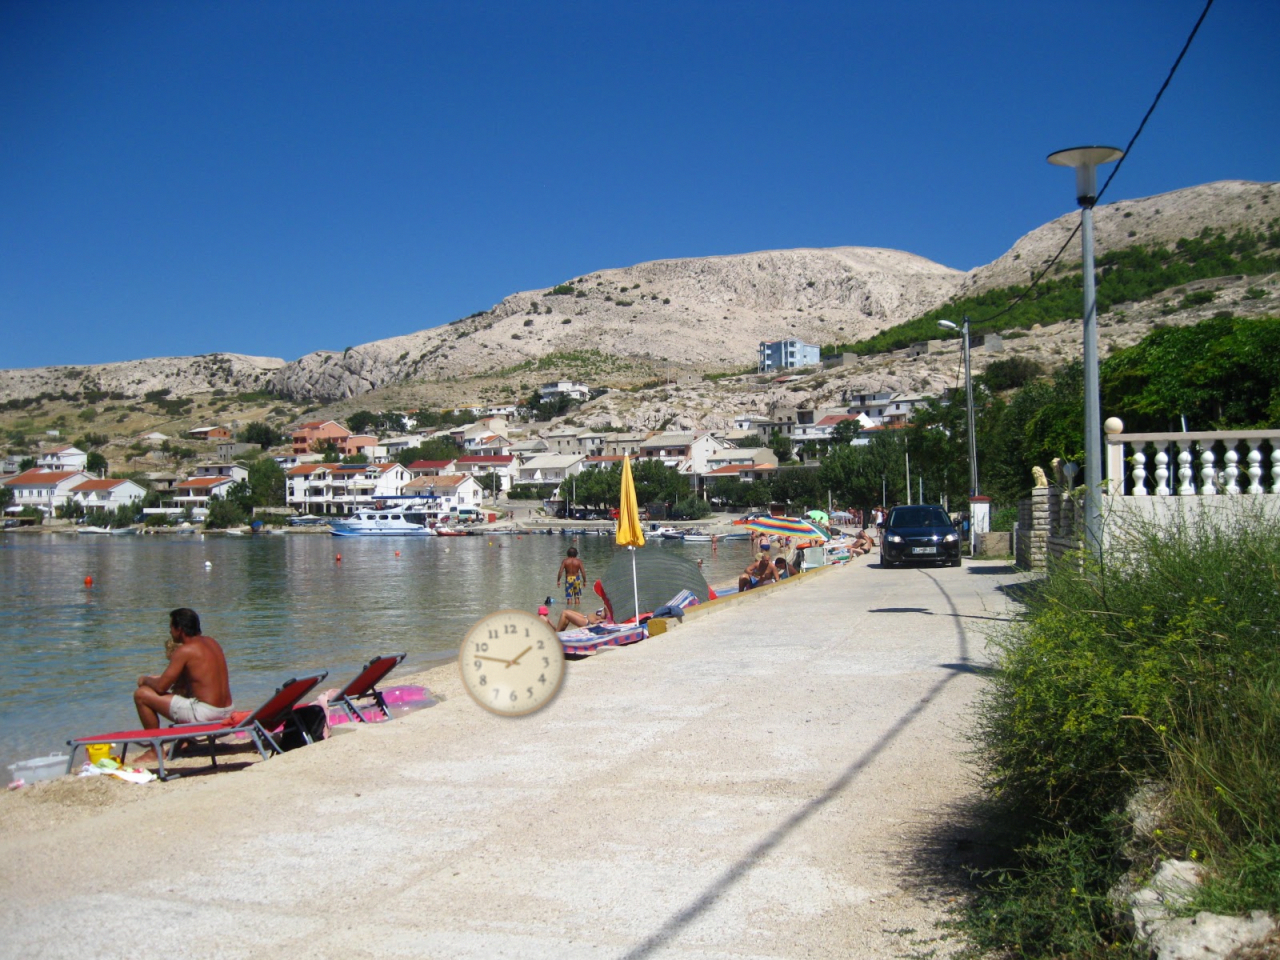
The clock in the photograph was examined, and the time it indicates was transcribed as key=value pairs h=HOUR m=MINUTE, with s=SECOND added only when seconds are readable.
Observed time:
h=1 m=47
